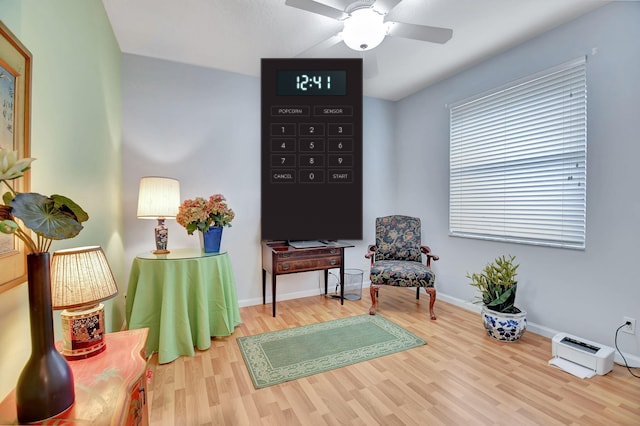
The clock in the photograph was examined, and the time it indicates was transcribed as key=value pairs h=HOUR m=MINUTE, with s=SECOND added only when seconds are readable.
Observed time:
h=12 m=41
